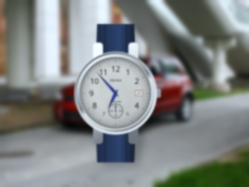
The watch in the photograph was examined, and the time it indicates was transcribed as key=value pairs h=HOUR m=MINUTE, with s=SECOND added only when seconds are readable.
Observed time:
h=6 m=53
